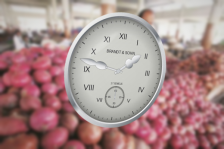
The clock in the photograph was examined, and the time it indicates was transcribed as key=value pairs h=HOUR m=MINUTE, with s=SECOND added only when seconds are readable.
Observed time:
h=1 m=47
